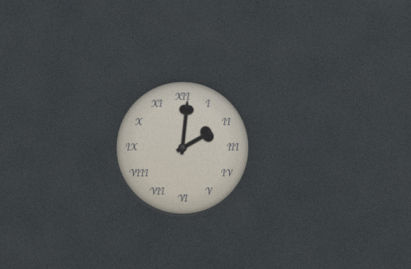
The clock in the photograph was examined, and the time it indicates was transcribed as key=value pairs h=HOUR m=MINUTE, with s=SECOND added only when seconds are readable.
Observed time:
h=2 m=1
